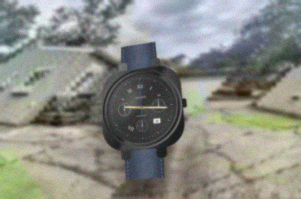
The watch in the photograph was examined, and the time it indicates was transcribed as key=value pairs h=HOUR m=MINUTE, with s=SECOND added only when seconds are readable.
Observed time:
h=9 m=16
